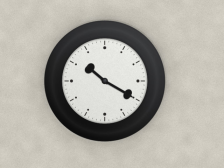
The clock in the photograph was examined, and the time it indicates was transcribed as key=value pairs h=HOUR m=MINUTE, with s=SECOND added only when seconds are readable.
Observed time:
h=10 m=20
